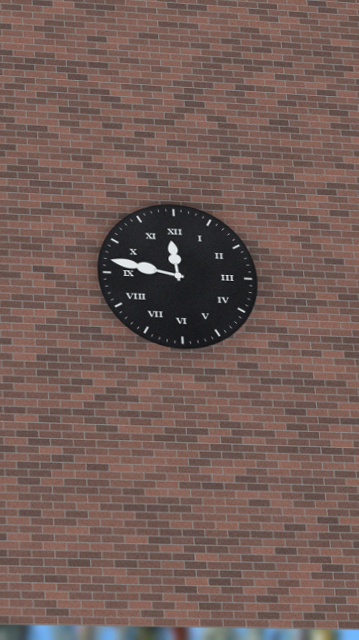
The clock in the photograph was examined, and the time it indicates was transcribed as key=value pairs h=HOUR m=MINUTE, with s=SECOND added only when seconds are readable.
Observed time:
h=11 m=47
